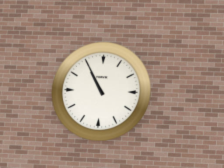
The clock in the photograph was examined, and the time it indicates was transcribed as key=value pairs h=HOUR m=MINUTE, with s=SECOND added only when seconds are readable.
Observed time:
h=10 m=55
